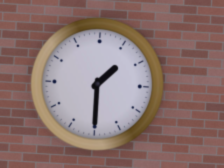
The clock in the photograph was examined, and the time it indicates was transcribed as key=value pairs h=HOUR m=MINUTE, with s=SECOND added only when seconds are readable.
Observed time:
h=1 m=30
